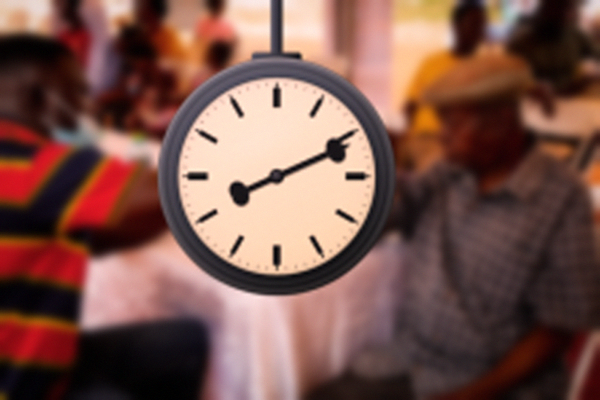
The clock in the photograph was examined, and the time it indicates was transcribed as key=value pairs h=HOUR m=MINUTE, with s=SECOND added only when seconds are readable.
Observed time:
h=8 m=11
